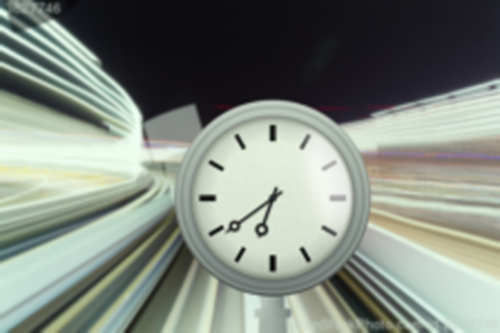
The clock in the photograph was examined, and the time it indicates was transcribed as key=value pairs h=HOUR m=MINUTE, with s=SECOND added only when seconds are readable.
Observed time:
h=6 m=39
